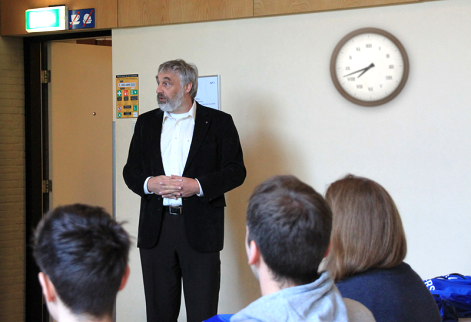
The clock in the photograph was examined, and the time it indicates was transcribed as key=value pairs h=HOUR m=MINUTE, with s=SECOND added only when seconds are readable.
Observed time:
h=7 m=42
